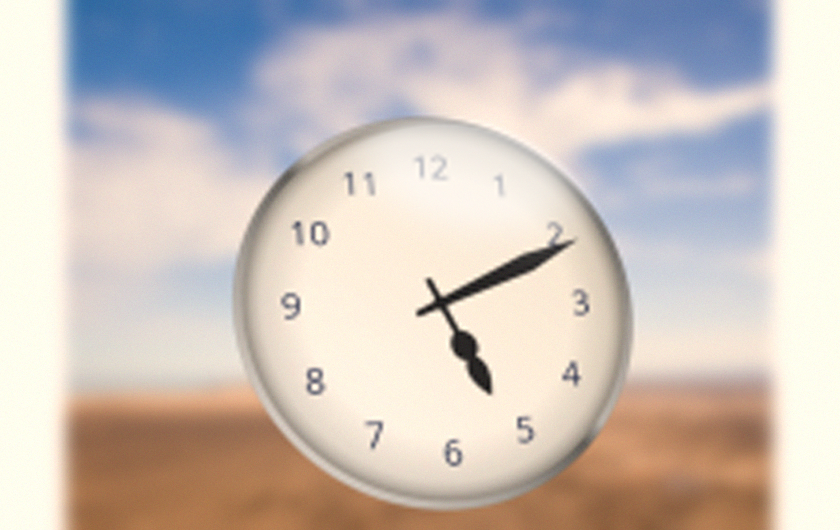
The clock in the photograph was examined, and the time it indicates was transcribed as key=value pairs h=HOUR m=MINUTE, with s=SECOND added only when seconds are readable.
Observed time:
h=5 m=11
